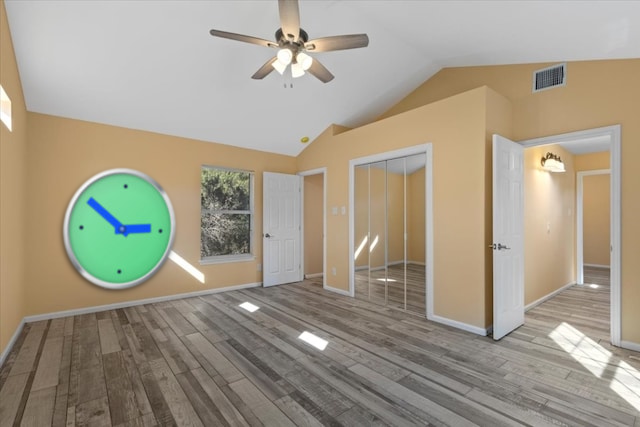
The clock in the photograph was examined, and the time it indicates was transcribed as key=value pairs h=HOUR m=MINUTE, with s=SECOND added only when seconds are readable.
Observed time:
h=2 m=51
